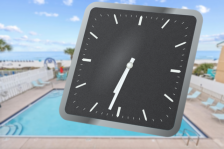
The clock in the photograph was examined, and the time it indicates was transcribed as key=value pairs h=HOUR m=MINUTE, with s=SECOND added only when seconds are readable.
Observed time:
h=6 m=32
